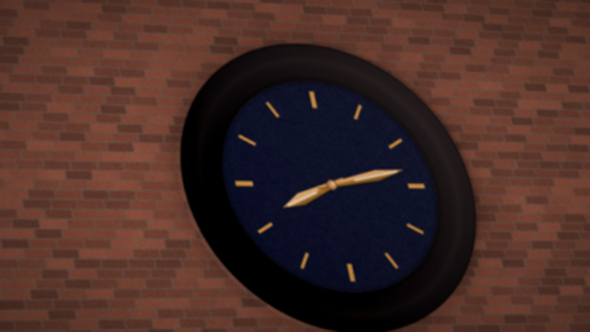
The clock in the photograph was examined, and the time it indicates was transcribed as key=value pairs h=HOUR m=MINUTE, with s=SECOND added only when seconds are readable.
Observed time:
h=8 m=13
